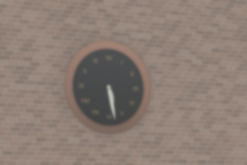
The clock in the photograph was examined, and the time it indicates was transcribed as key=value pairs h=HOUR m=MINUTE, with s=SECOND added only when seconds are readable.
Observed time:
h=5 m=28
